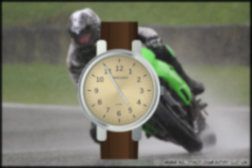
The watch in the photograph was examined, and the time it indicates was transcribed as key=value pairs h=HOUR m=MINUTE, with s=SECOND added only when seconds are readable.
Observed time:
h=4 m=55
